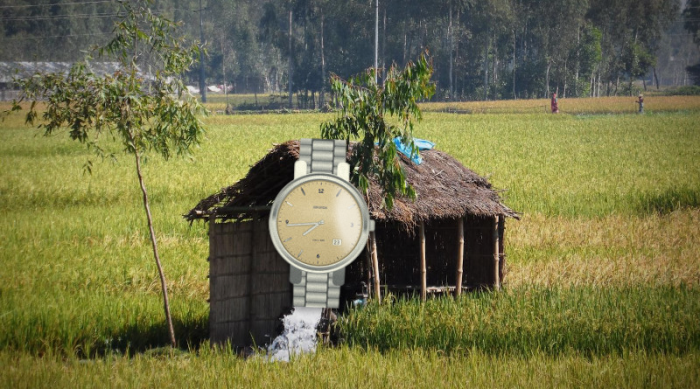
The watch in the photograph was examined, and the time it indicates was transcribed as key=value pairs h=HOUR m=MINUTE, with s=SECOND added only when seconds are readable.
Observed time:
h=7 m=44
